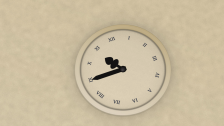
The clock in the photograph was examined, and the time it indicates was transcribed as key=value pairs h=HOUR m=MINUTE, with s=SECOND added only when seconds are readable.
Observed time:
h=10 m=45
